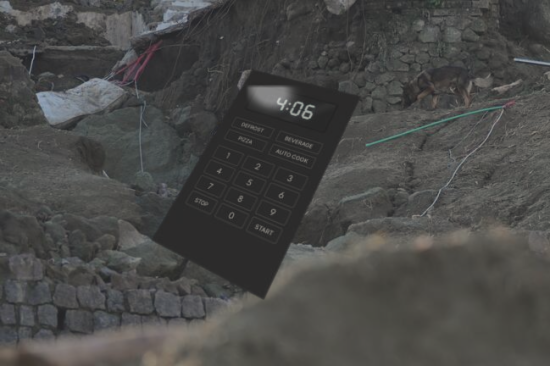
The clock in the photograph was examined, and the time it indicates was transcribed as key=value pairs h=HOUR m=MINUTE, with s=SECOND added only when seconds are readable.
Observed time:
h=4 m=6
